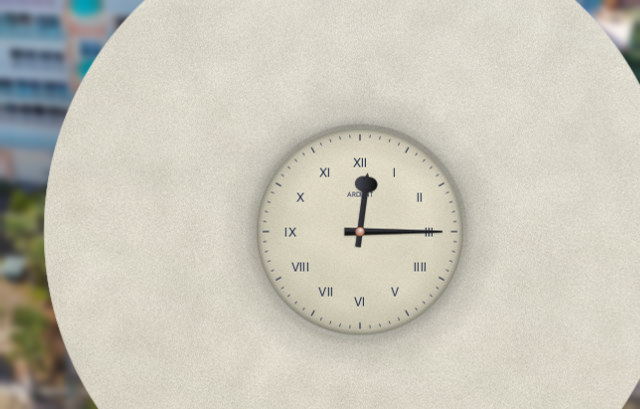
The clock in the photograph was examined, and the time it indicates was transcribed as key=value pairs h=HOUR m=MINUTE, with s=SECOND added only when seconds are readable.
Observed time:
h=12 m=15
